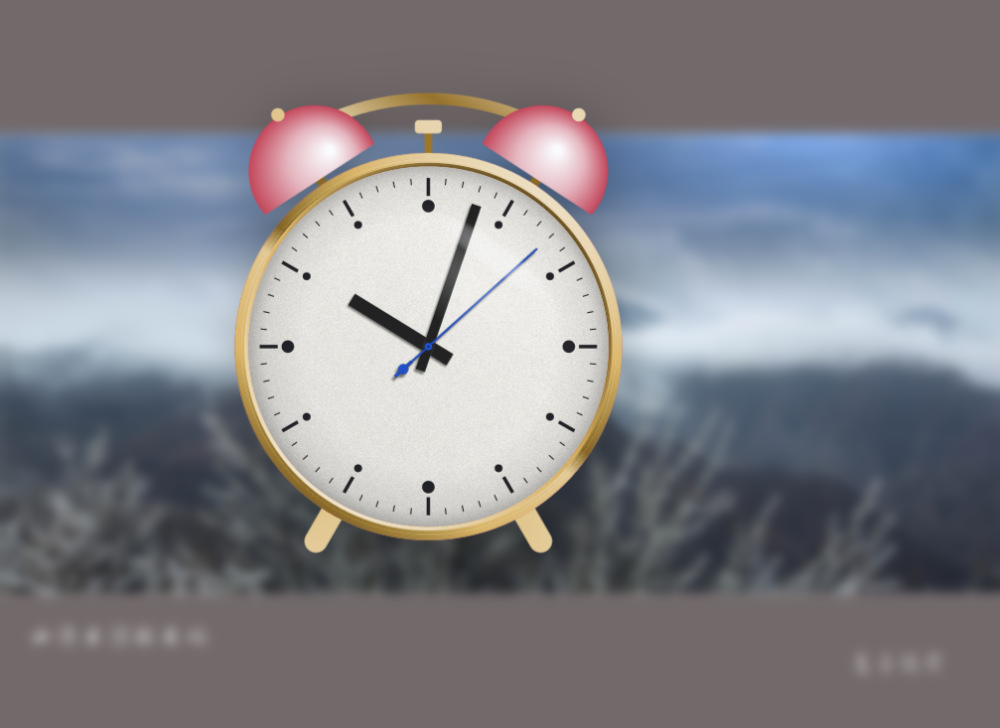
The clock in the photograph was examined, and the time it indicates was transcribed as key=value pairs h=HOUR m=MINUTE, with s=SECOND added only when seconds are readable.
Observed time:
h=10 m=3 s=8
